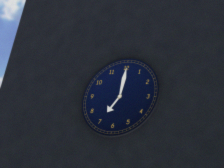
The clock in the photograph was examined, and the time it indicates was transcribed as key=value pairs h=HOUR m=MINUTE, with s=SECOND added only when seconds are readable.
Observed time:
h=7 m=0
